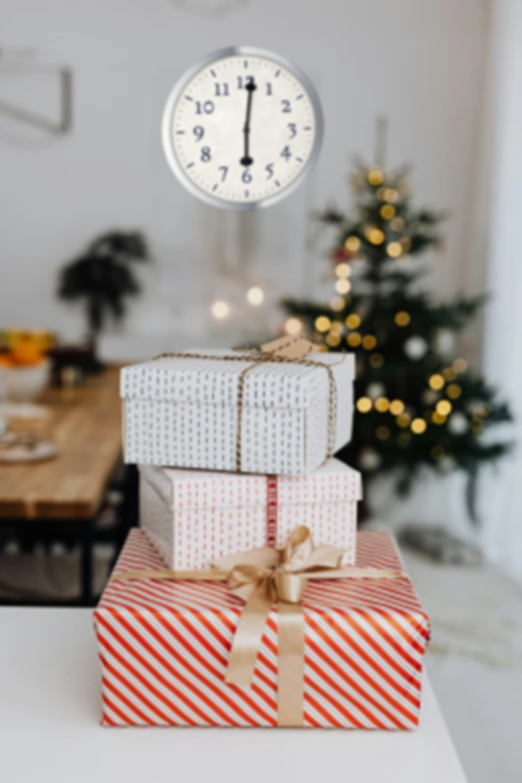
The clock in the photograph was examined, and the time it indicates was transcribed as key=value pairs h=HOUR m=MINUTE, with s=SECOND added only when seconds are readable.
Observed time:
h=6 m=1
